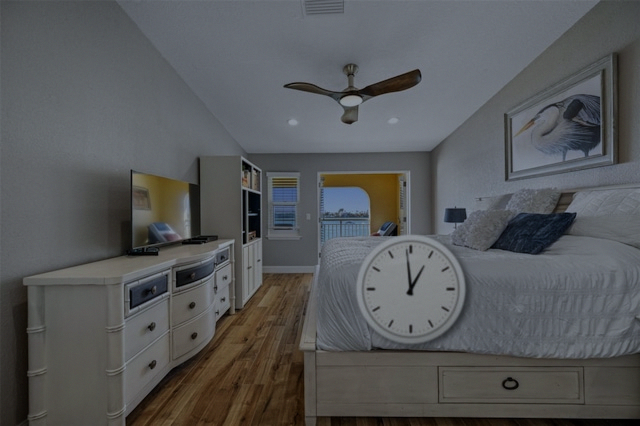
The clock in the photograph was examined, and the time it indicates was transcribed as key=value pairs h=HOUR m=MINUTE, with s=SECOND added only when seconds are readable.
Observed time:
h=12 m=59
